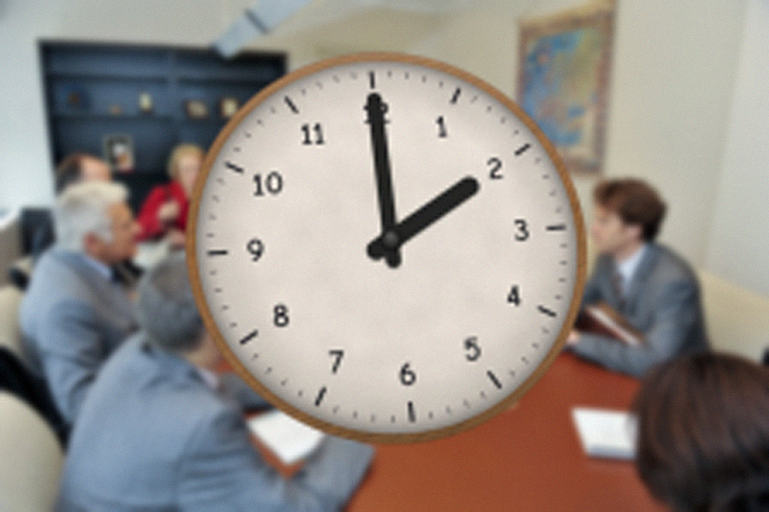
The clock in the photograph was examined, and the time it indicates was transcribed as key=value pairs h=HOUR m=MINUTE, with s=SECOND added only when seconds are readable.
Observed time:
h=2 m=0
